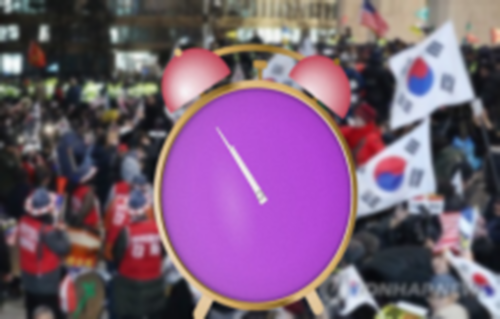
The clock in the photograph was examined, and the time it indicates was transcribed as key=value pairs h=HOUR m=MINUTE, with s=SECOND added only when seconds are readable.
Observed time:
h=10 m=54
